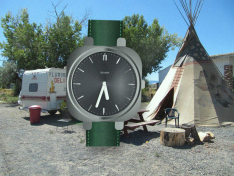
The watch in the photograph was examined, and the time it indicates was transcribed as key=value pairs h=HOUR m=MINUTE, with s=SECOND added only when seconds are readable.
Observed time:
h=5 m=33
